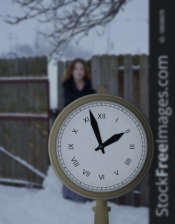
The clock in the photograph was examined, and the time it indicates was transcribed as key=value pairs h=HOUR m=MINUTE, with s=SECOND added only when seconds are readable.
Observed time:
h=1 m=57
